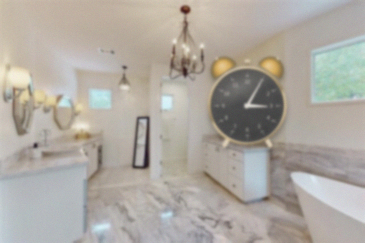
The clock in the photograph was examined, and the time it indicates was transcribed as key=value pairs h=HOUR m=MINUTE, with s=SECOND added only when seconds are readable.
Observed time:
h=3 m=5
